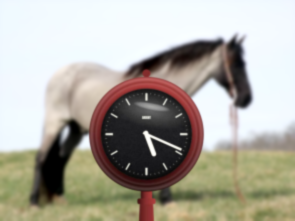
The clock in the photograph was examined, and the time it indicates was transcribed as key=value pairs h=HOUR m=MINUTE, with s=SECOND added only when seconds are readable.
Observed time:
h=5 m=19
